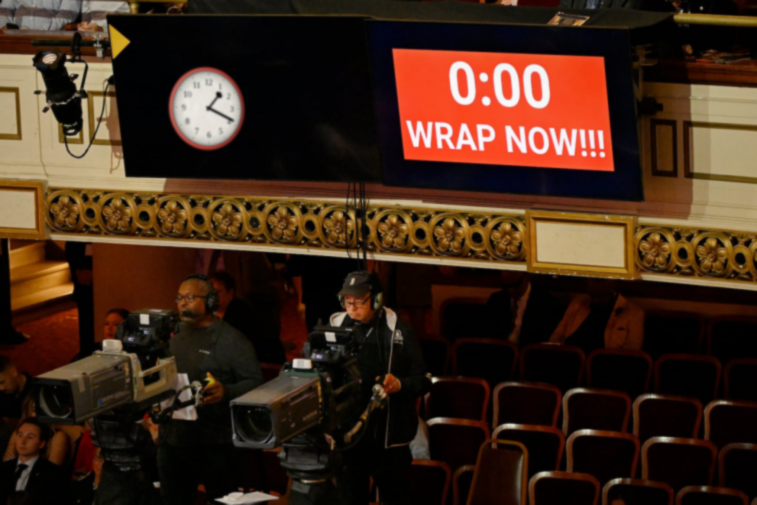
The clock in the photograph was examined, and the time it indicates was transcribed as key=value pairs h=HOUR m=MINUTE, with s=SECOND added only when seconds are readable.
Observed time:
h=1 m=19
